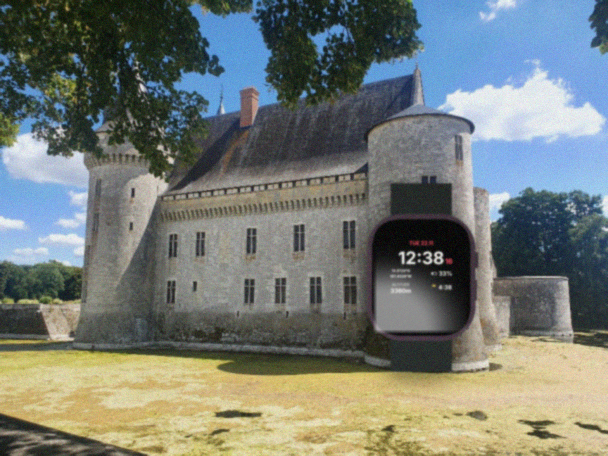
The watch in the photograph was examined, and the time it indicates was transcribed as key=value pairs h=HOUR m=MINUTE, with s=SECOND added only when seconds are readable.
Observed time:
h=12 m=38
